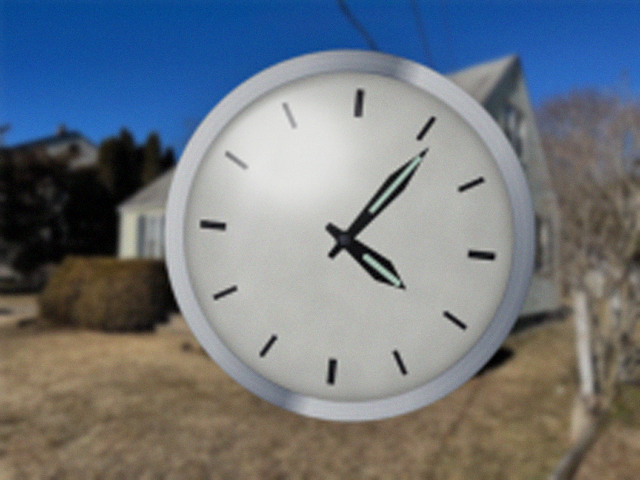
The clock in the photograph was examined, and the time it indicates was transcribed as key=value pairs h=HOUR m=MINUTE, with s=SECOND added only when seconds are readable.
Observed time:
h=4 m=6
